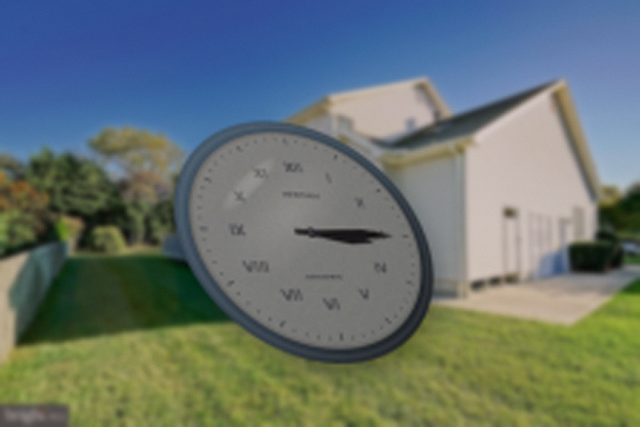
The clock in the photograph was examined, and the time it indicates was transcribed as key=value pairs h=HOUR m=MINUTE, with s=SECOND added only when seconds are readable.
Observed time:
h=3 m=15
